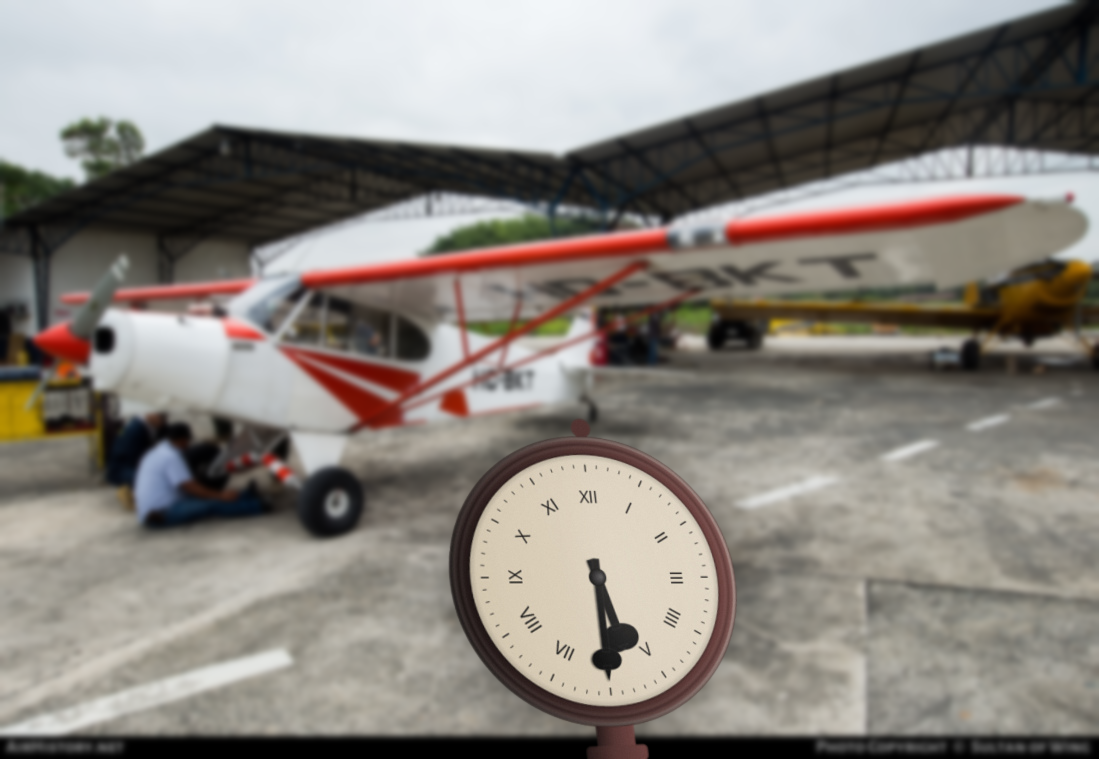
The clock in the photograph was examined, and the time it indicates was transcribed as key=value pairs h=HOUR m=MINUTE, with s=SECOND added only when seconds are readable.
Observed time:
h=5 m=30
